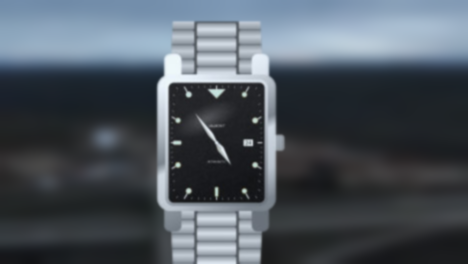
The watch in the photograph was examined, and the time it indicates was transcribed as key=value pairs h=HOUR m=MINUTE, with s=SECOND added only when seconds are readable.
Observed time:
h=4 m=54
